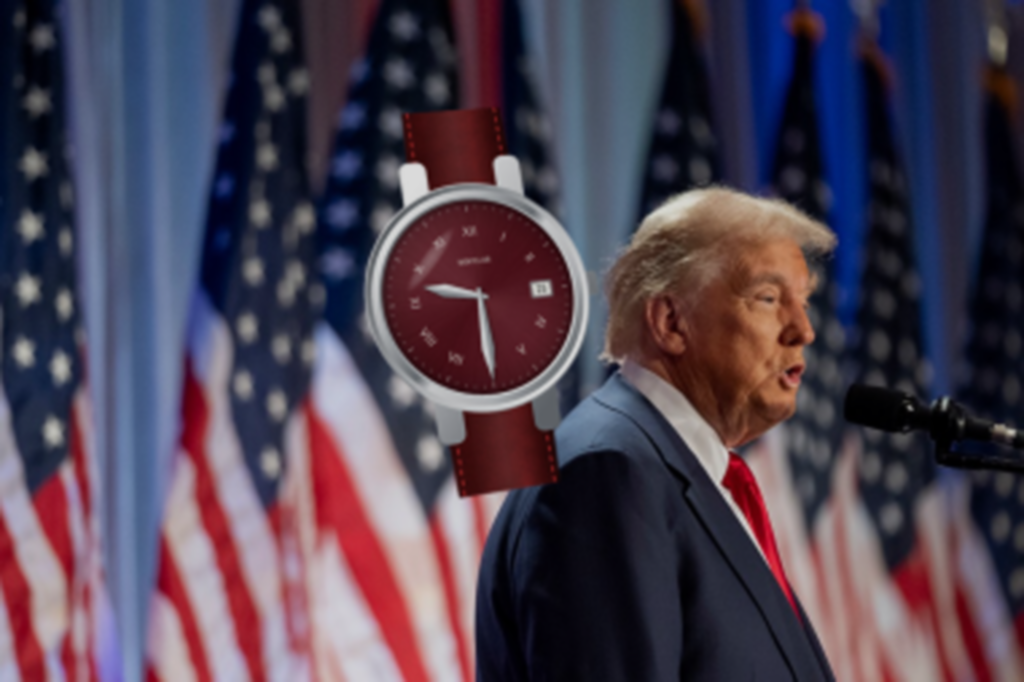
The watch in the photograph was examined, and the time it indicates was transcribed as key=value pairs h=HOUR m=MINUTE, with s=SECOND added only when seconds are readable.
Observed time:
h=9 m=30
